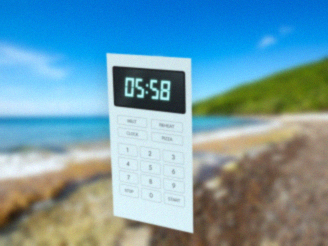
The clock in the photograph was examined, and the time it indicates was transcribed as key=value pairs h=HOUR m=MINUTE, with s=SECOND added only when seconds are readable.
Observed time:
h=5 m=58
